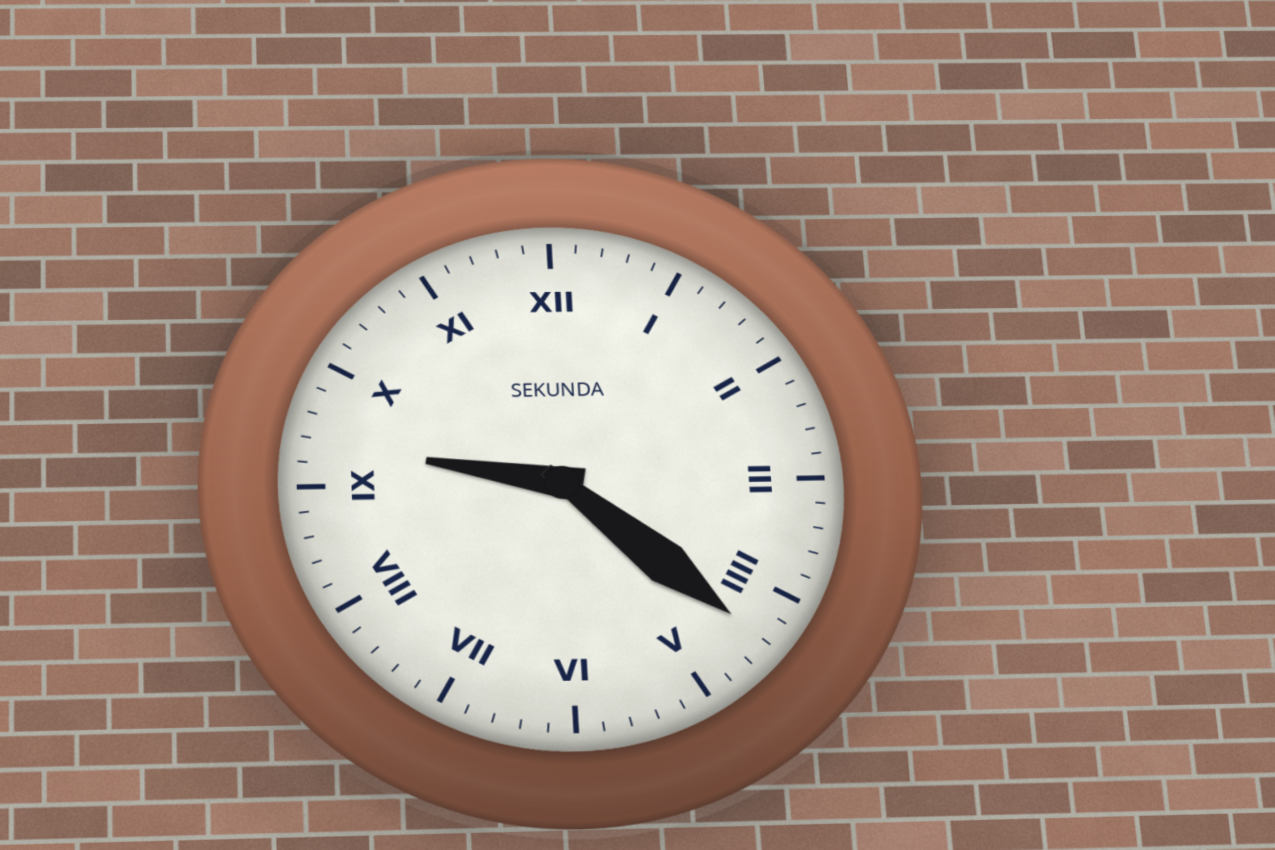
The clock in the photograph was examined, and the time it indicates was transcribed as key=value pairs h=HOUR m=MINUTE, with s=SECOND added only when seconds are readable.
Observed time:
h=9 m=22
